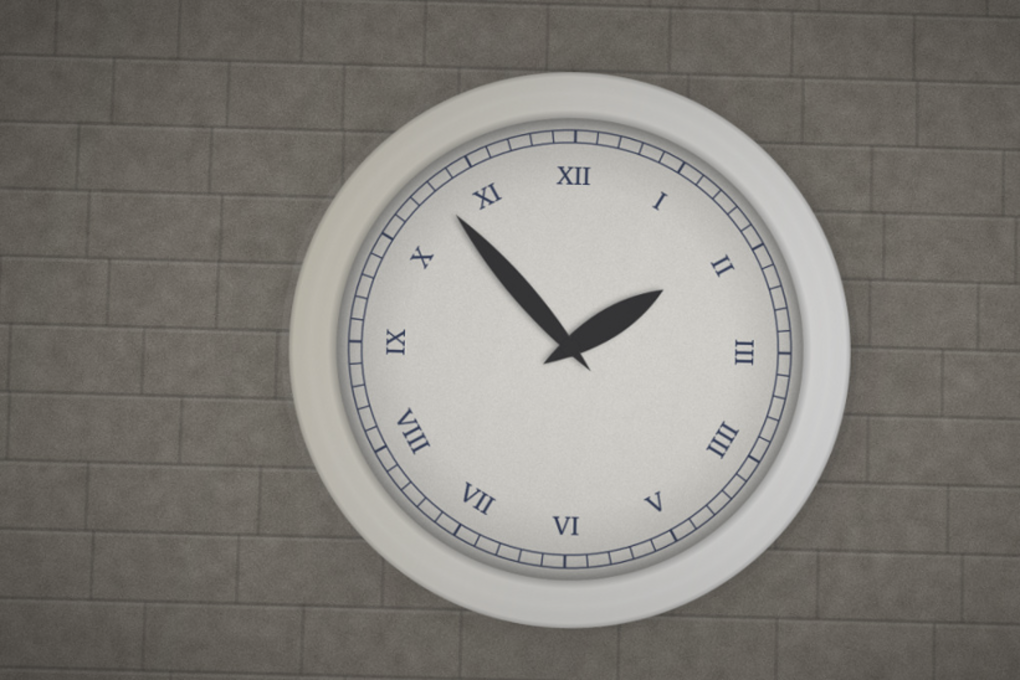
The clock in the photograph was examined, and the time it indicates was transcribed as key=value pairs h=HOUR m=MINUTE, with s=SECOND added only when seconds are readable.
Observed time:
h=1 m=53
